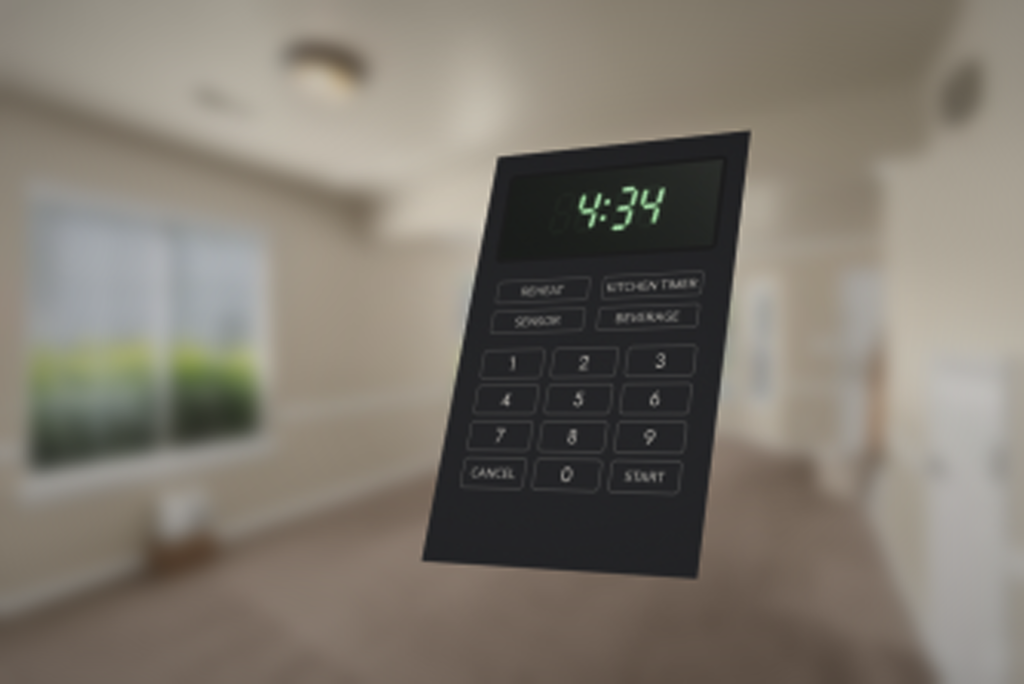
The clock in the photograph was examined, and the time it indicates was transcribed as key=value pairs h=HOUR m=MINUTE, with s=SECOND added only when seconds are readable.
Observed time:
h=4 m=34
